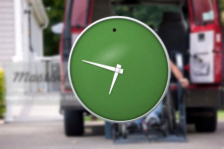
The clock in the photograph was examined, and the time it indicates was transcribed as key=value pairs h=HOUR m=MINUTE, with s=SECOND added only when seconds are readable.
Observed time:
h=6 m=48
